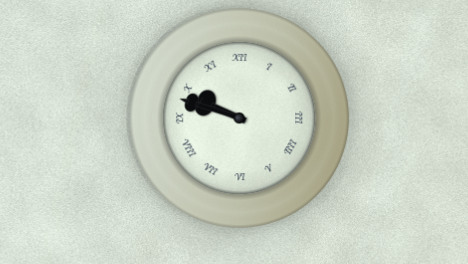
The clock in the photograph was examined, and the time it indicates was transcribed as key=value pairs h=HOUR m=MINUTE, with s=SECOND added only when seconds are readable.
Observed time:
h=9 m=48
